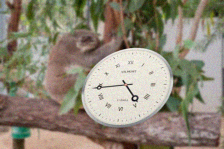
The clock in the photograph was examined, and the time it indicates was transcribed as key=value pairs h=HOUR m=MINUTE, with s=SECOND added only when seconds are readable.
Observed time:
h=4 m=44
